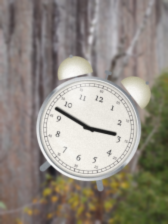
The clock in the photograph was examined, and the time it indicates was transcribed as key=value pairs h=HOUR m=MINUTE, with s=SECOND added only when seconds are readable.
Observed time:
h=2 m=47
